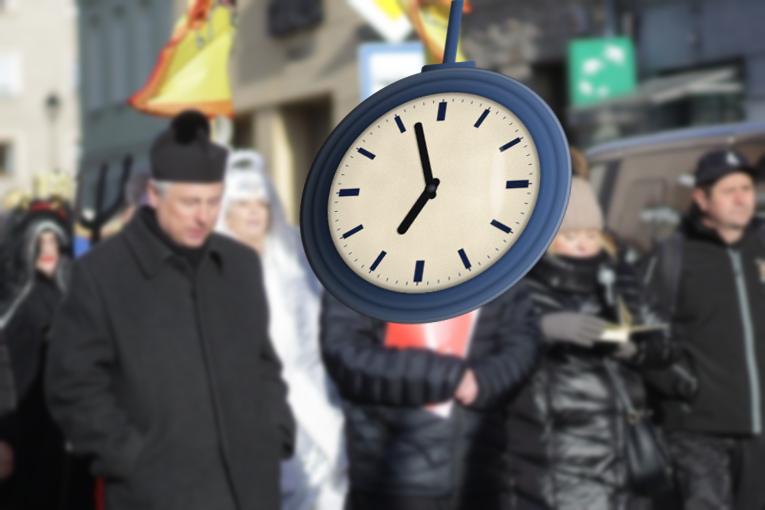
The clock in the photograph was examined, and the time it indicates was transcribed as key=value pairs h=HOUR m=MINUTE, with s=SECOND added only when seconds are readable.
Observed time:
h=6 m=57
